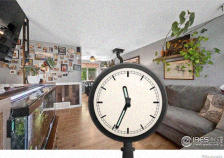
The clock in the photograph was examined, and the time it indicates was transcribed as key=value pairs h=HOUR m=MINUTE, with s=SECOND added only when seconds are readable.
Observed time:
h=11 m=34
